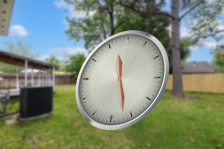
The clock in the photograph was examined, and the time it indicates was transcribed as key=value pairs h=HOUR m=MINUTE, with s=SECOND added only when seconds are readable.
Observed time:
h=11 m=27
